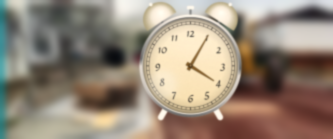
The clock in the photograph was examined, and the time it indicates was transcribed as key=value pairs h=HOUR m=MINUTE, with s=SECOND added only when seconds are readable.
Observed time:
h=4 m=5
